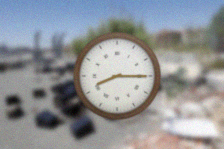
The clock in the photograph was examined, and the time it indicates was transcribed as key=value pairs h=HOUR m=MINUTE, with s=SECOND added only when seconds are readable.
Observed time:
h=8 m=15
